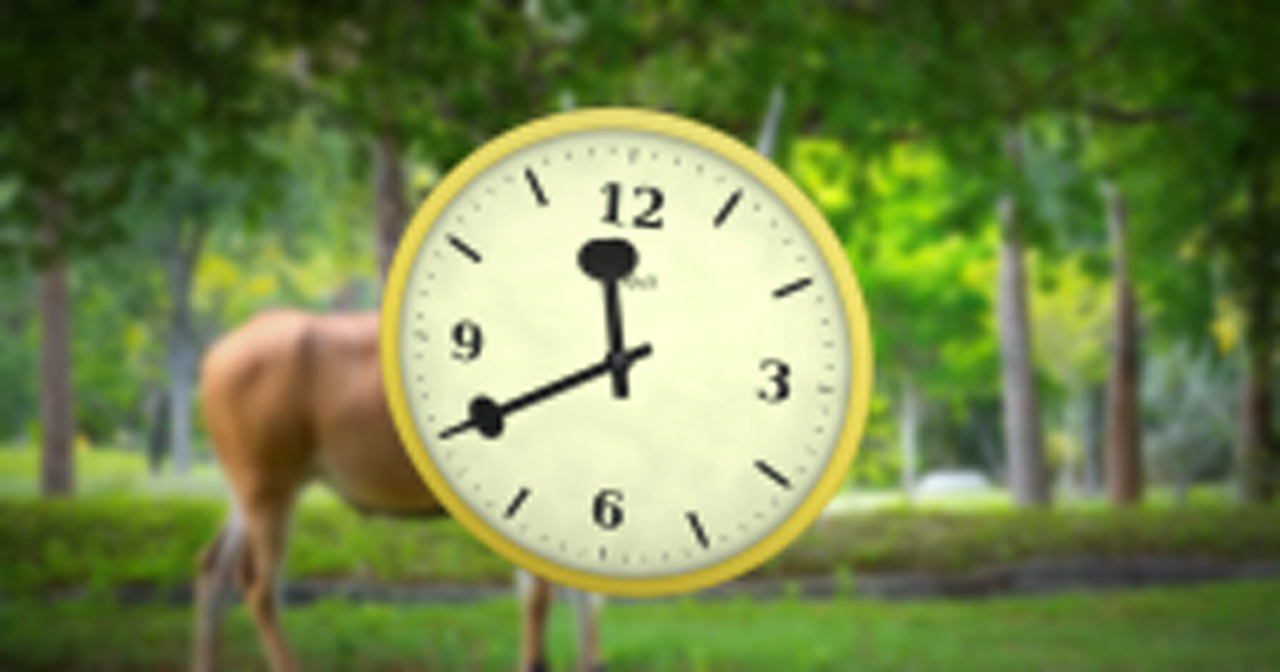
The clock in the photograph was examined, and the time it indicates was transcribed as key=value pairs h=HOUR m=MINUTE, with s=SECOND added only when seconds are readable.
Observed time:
h=11 m=40
